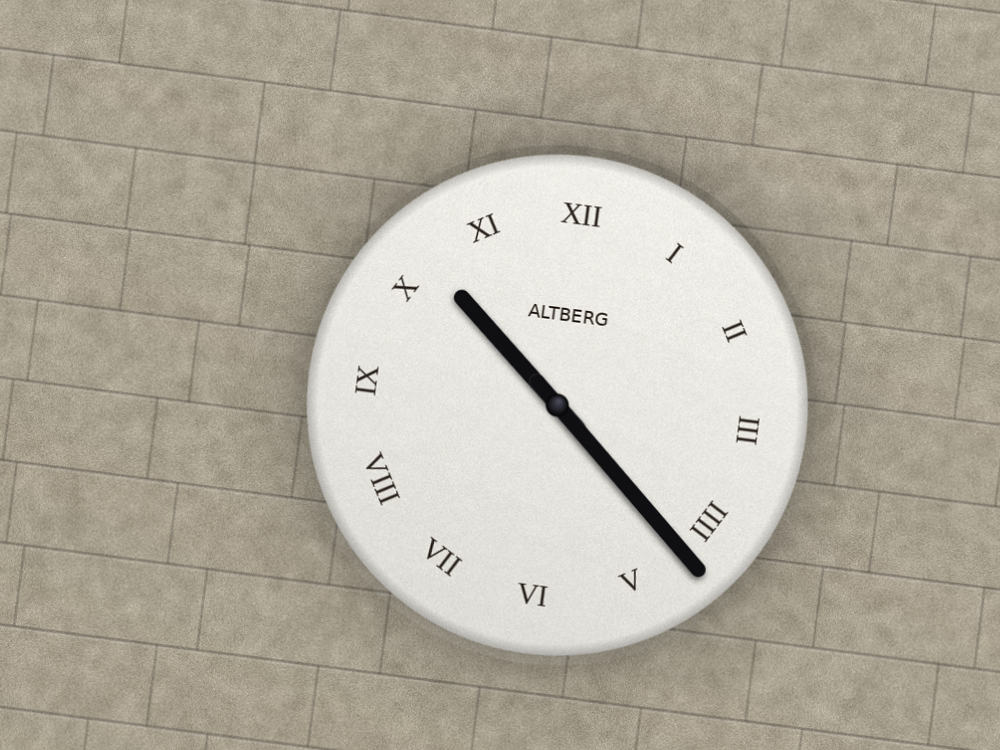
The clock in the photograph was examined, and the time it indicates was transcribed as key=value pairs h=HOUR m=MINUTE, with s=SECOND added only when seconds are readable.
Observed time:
h=10 m=22
